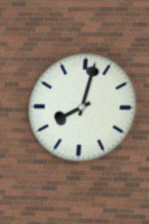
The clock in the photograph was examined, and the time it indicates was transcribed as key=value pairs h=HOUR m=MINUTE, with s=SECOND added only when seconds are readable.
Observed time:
h=8 m=2
